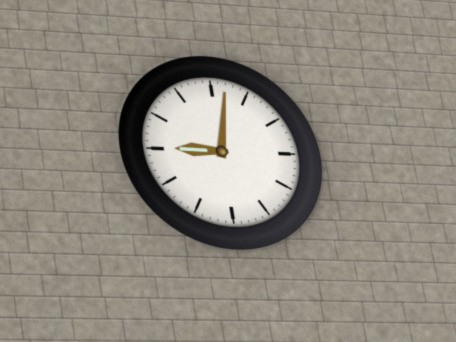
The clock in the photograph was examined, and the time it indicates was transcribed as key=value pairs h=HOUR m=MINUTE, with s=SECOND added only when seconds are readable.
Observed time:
h=9 m=2
